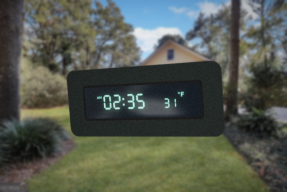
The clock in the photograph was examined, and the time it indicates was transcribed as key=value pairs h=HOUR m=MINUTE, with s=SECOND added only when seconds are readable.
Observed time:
h=2 m=35
